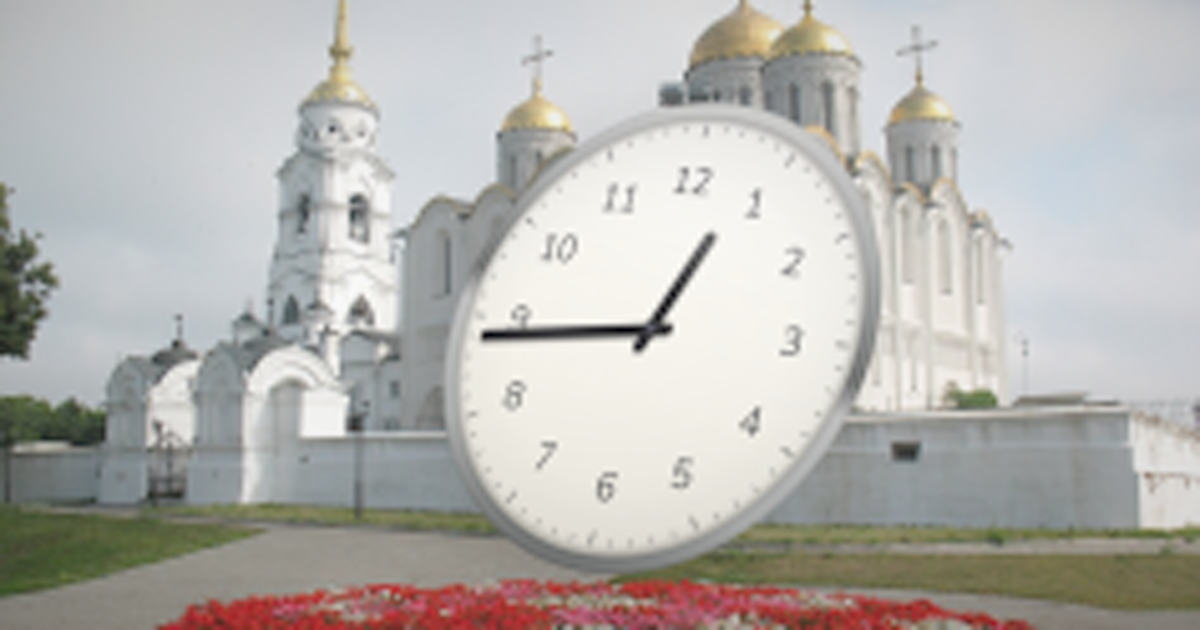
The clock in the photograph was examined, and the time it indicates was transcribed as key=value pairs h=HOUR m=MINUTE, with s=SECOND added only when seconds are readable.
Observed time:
h=12 m=44
